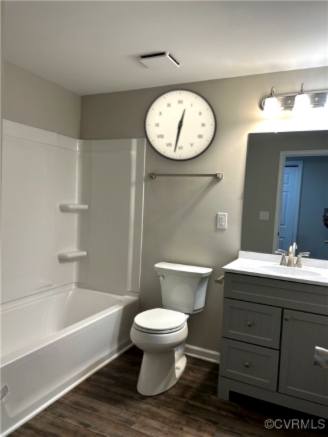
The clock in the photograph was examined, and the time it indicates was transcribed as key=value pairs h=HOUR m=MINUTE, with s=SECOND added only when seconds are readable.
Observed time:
h=12 m=32
